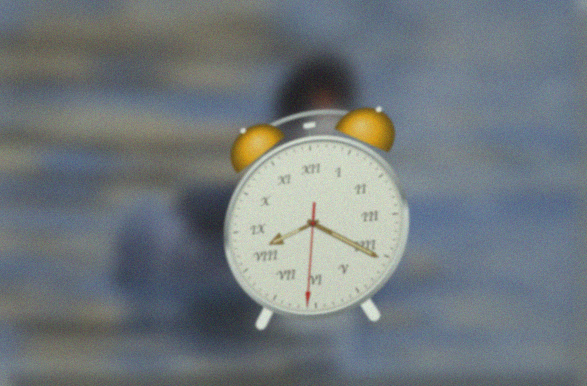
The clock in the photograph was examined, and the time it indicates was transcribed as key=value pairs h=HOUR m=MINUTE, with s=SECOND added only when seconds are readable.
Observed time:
h=8 m=20 s=31
